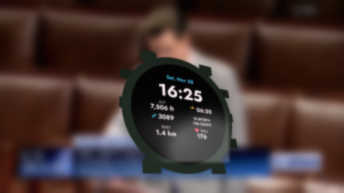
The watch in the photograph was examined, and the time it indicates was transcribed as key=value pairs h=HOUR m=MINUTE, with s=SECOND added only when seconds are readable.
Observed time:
h=16 m=25
